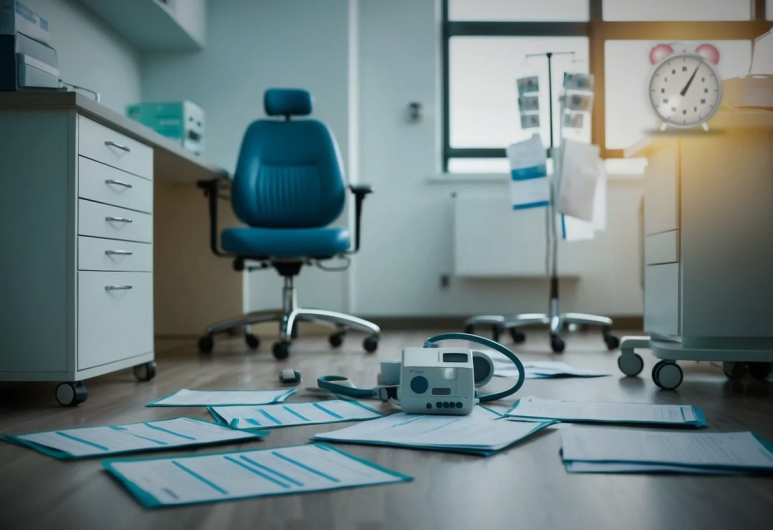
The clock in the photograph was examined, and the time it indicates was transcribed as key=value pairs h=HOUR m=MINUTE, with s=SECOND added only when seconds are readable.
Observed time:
h=1 m=5
